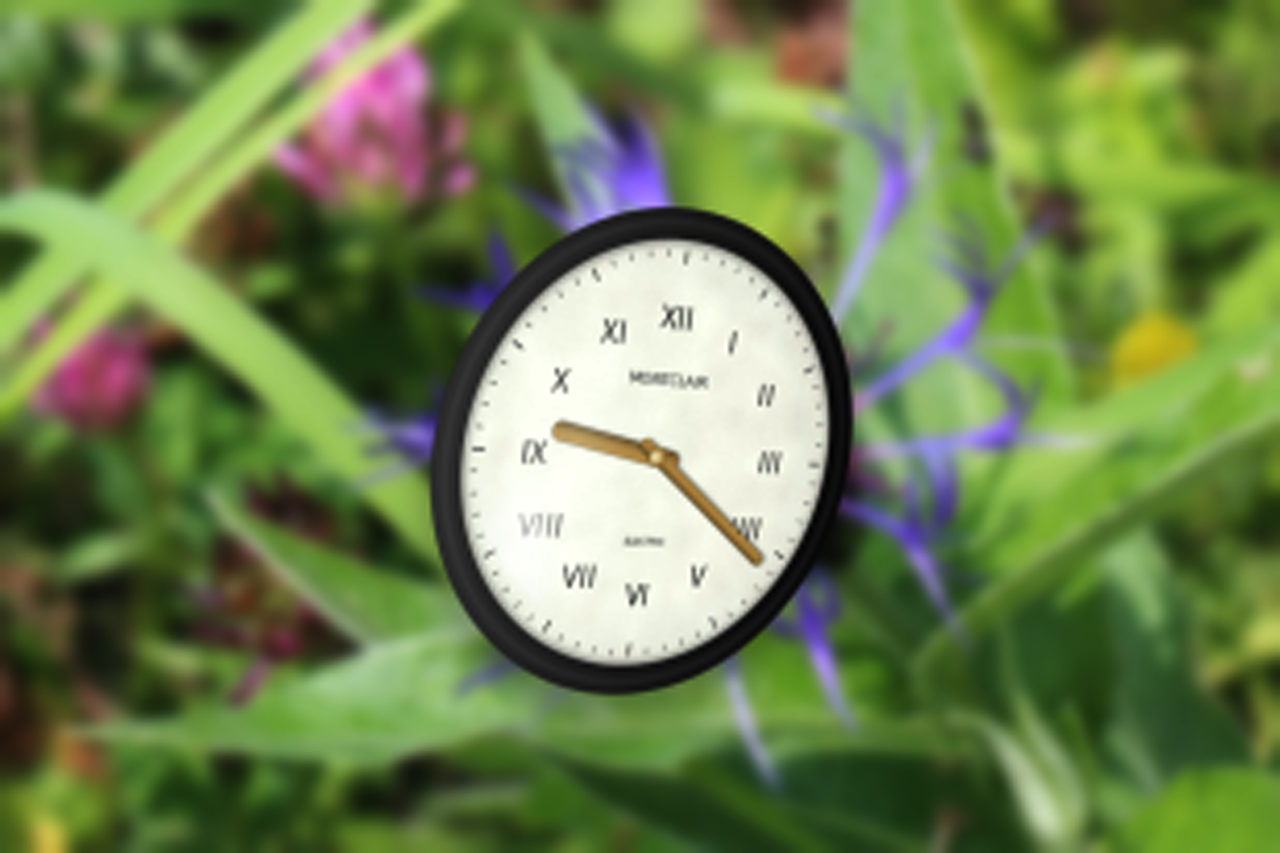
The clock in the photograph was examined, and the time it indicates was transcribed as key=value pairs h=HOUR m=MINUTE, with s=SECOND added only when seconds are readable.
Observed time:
h=9 m=21
